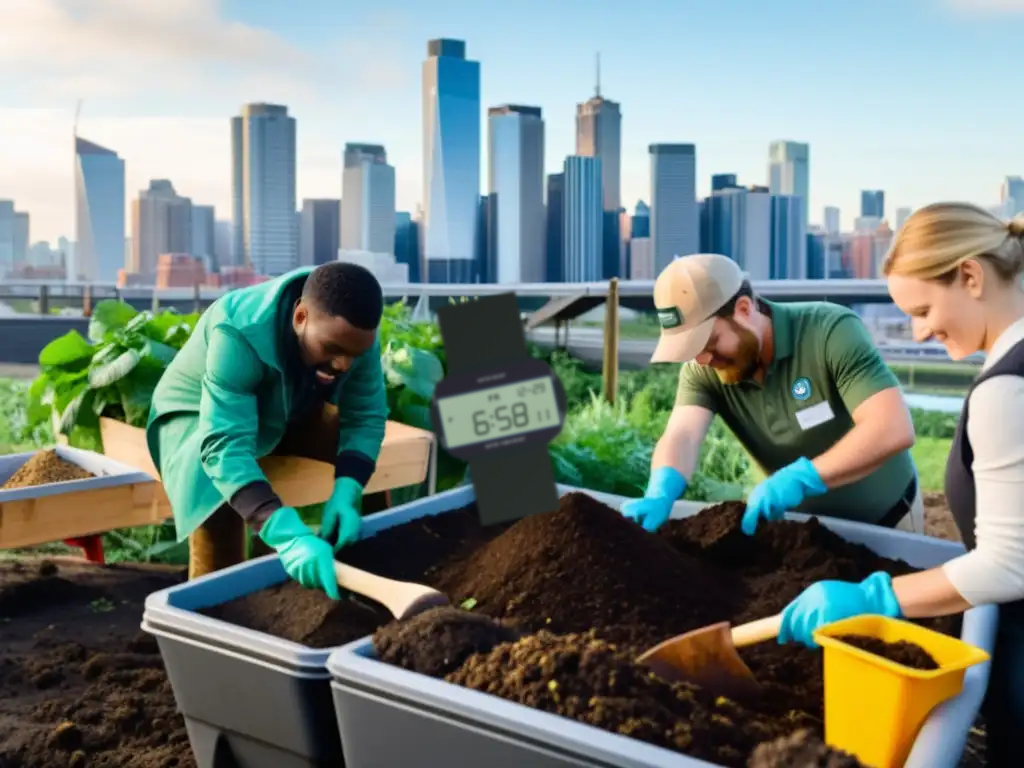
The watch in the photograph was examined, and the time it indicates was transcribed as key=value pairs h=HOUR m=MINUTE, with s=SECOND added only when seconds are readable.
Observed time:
h=6 m=58
